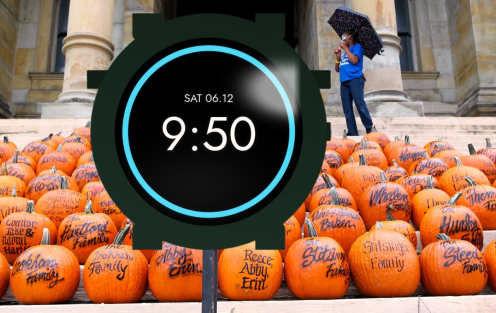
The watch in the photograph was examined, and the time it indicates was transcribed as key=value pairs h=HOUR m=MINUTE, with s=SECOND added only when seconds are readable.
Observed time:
h=9 m=50
